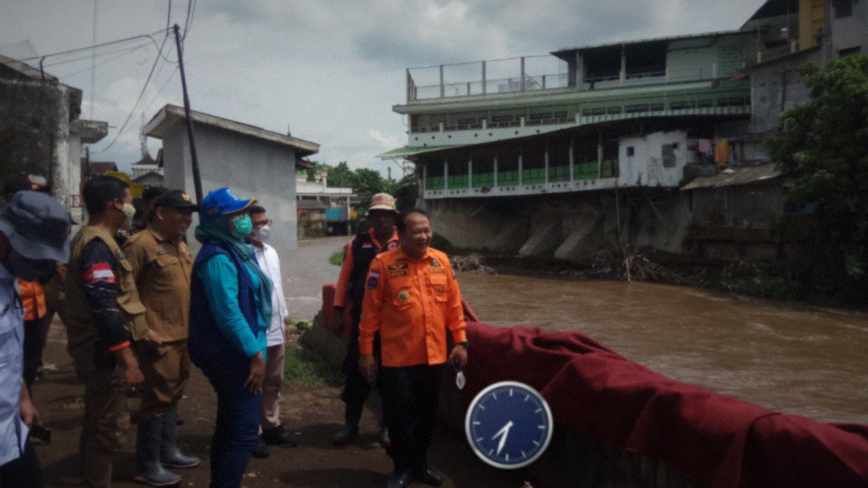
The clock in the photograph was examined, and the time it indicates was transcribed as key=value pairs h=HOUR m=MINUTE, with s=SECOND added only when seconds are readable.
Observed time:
h=7 m=33
